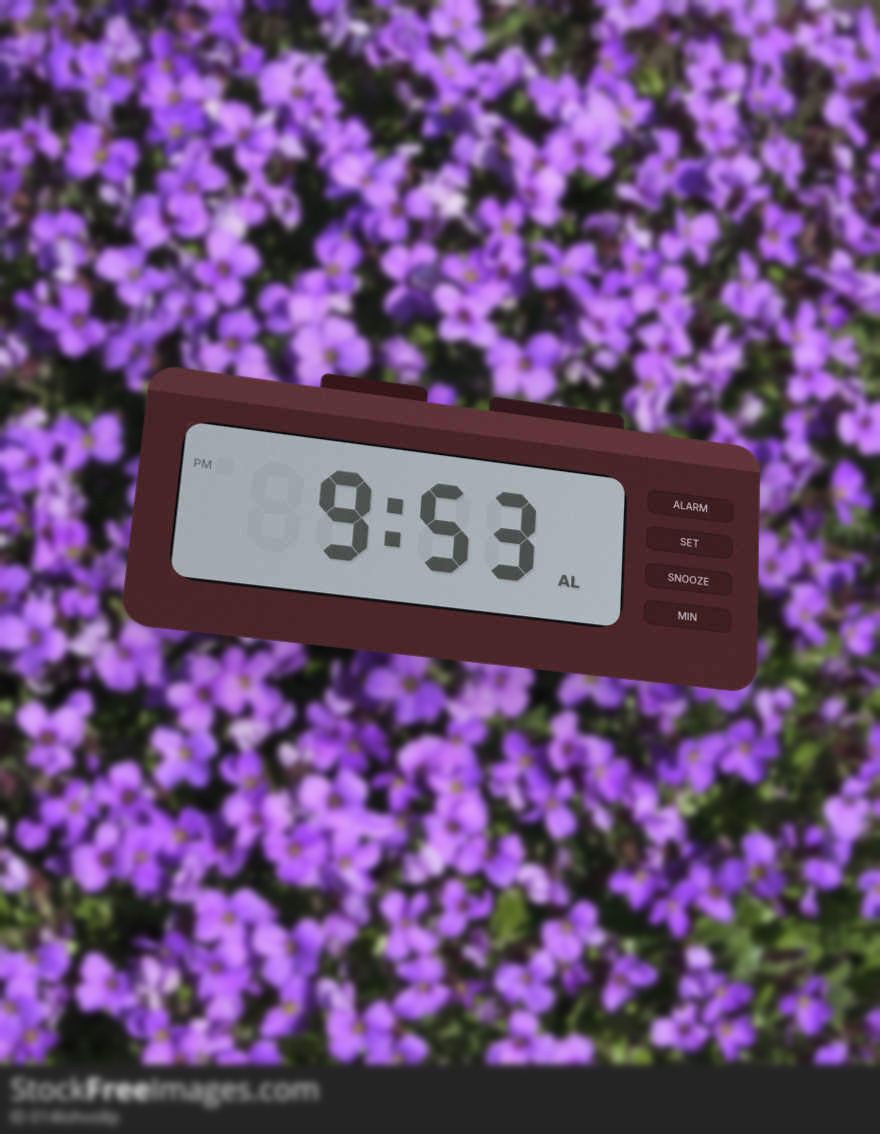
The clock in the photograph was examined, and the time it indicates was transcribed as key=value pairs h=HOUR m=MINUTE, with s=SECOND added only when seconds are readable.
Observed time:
h=9 m=53
